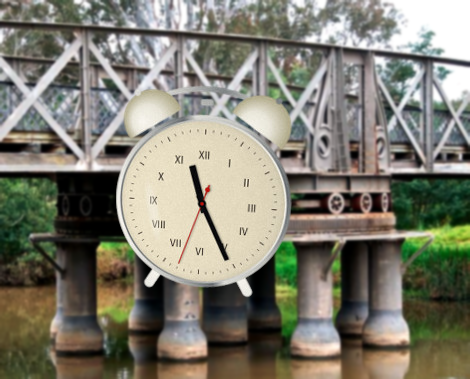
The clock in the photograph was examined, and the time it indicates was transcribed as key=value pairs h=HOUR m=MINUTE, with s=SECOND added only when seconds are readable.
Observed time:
h=11 m=25 s=33
